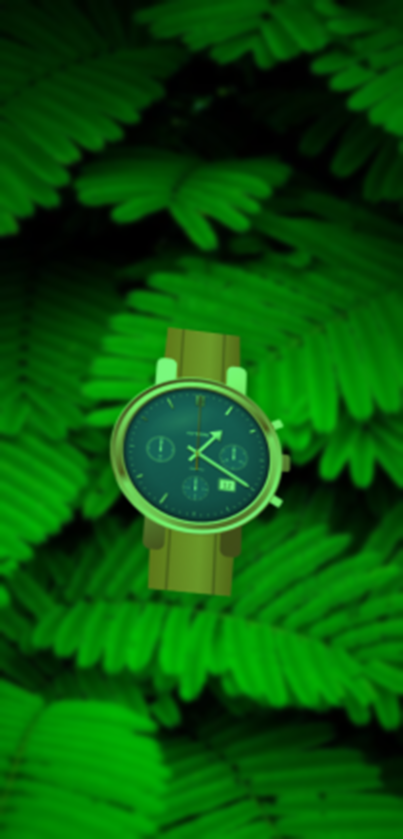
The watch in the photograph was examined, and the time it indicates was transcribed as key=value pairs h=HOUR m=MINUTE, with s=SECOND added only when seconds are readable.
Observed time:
h=1 m=20
